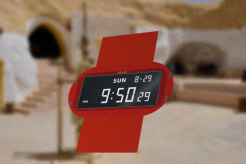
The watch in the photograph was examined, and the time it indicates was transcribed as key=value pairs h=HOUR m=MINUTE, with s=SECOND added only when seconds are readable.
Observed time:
h=9 m=50 s=29
